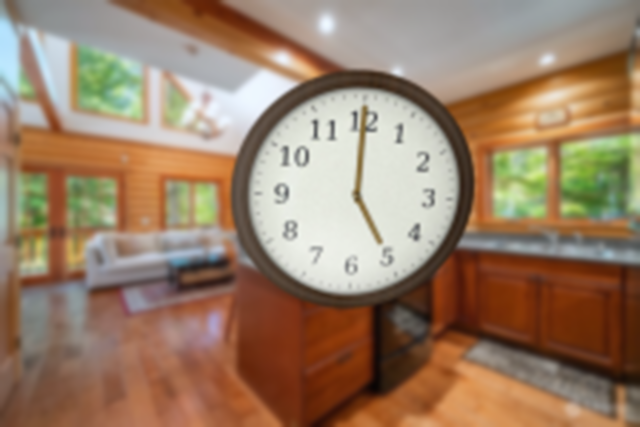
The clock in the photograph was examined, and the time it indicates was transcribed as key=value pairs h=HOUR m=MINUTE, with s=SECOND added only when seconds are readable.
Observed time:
h=5 m=0
